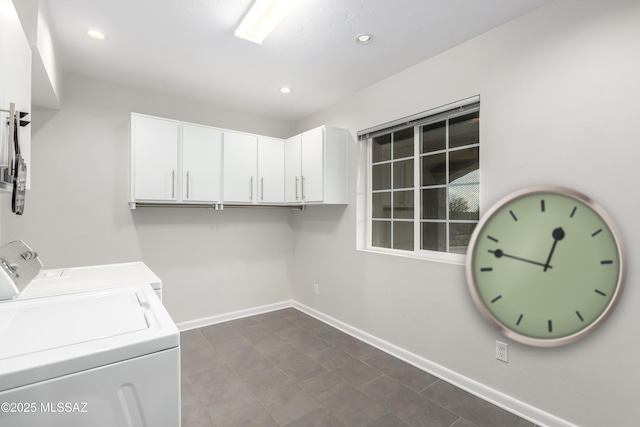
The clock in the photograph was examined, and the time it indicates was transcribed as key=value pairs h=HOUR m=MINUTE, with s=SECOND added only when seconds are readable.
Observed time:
h=12 m=48
